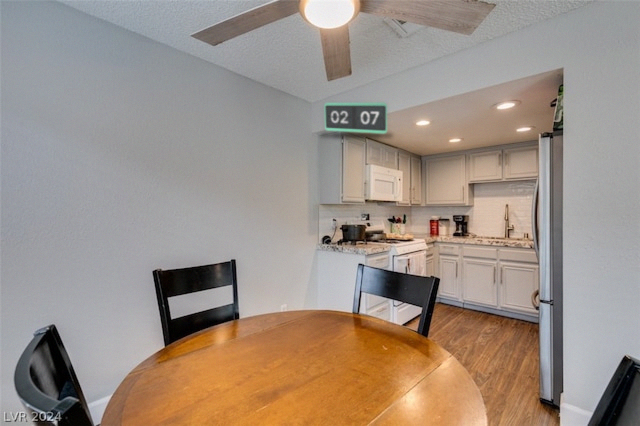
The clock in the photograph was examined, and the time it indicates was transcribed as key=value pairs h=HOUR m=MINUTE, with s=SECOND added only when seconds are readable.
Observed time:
h=2 m=7
